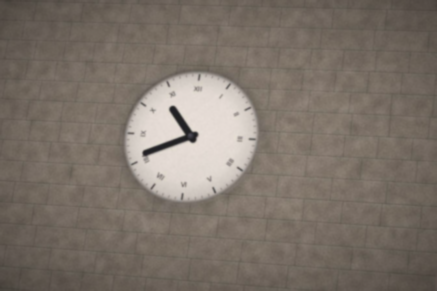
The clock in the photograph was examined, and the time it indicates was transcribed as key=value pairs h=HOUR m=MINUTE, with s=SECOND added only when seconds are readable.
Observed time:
h=10 m=41
